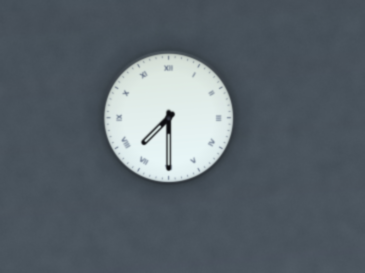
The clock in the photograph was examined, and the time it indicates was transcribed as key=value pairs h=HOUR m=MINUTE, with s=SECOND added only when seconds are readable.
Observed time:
h=7 m=30
